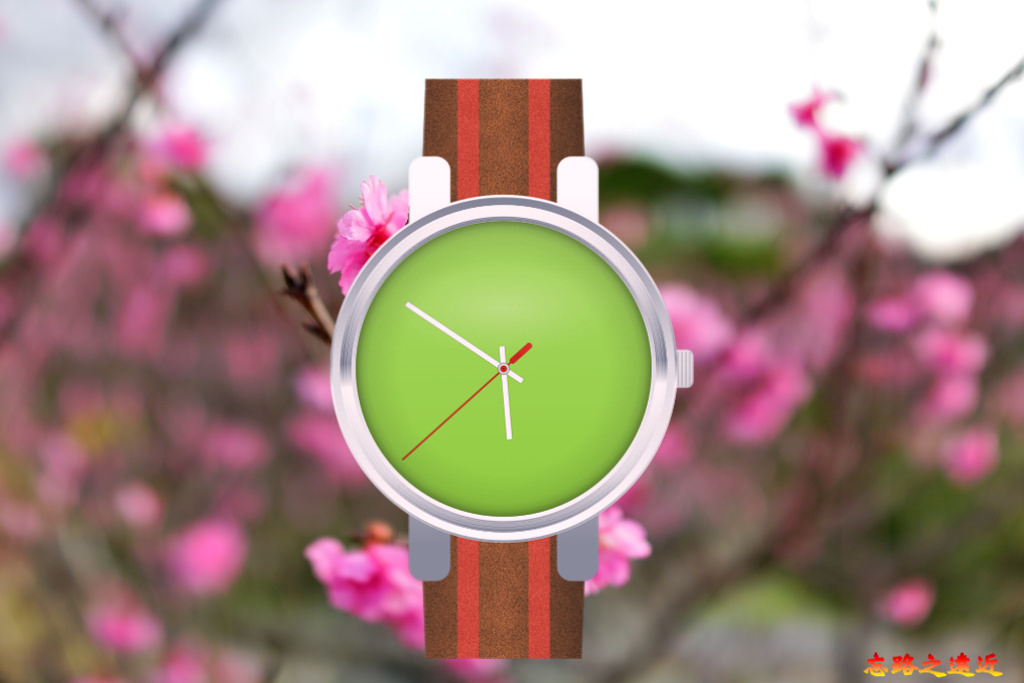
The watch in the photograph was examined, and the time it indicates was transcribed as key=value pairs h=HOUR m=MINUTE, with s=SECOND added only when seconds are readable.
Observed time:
h=5 m=50 s=38
